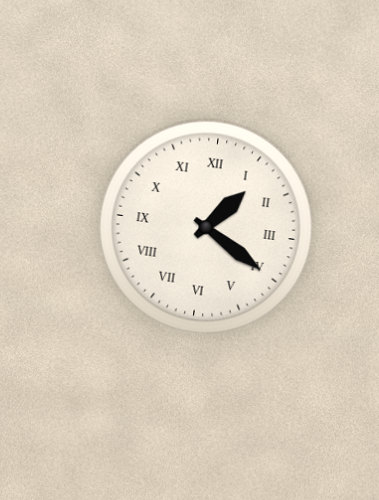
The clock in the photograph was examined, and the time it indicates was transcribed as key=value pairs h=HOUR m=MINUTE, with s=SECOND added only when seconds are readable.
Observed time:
h=1 m=20
